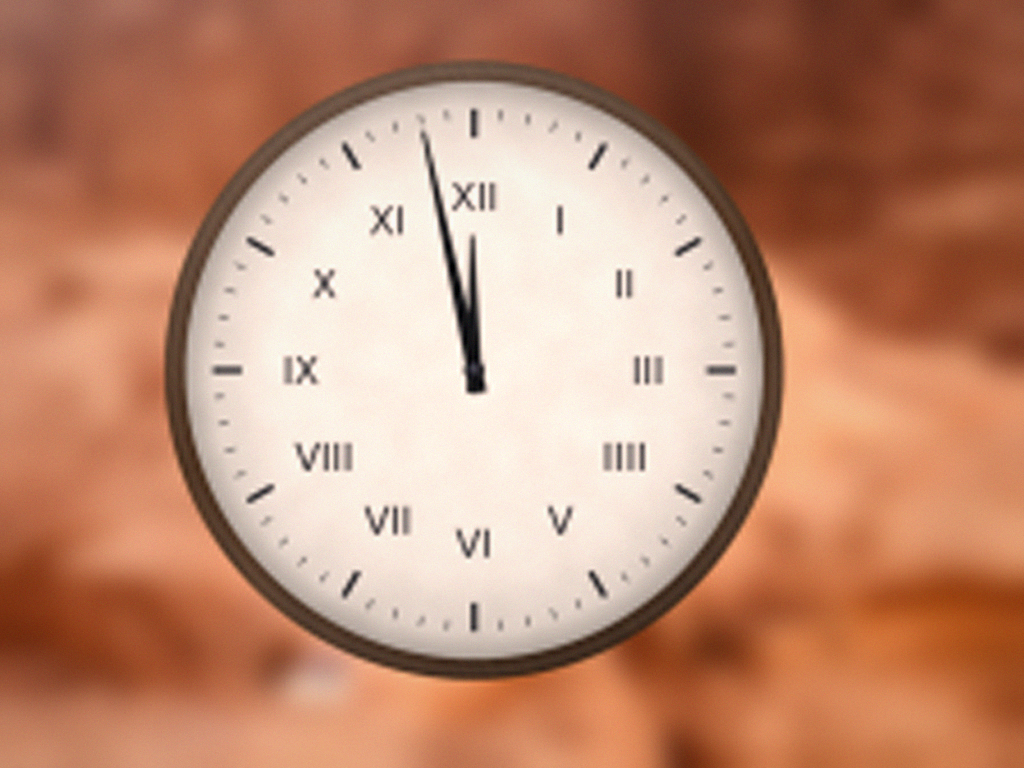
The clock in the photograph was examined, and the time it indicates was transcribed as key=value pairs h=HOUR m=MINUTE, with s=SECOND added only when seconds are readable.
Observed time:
h=11 m=58
